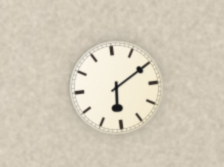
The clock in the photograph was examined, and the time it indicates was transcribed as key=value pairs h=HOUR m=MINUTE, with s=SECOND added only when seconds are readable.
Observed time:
h=6 m=10
